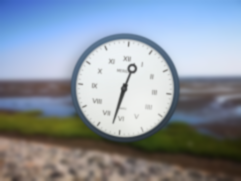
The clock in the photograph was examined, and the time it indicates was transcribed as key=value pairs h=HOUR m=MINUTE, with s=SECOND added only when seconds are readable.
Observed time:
h=12 m=32
